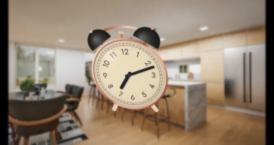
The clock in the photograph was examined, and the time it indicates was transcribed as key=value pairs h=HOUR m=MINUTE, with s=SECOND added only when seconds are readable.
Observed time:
h=7 m=12
